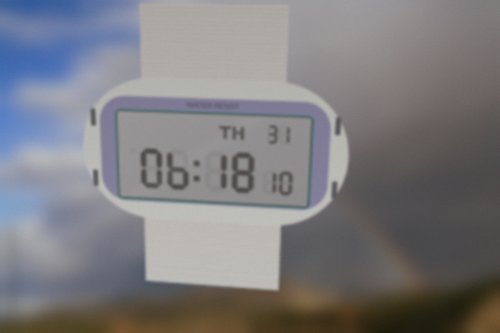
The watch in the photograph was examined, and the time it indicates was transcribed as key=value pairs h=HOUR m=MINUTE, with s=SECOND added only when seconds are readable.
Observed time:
h=6 m=18 s=10
